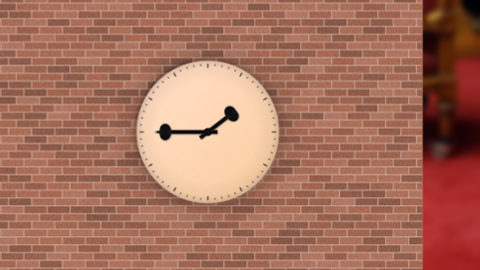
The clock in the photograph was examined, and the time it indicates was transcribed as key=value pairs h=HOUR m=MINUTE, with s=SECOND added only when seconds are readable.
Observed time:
h=1 m=45
